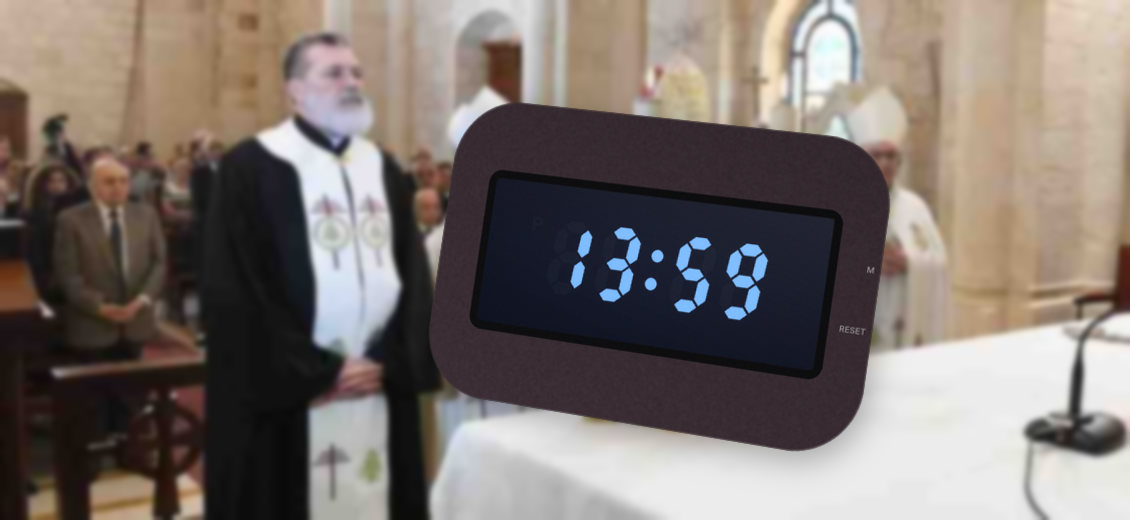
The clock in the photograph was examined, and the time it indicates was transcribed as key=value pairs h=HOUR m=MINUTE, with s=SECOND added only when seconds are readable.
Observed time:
h=13 m=59
